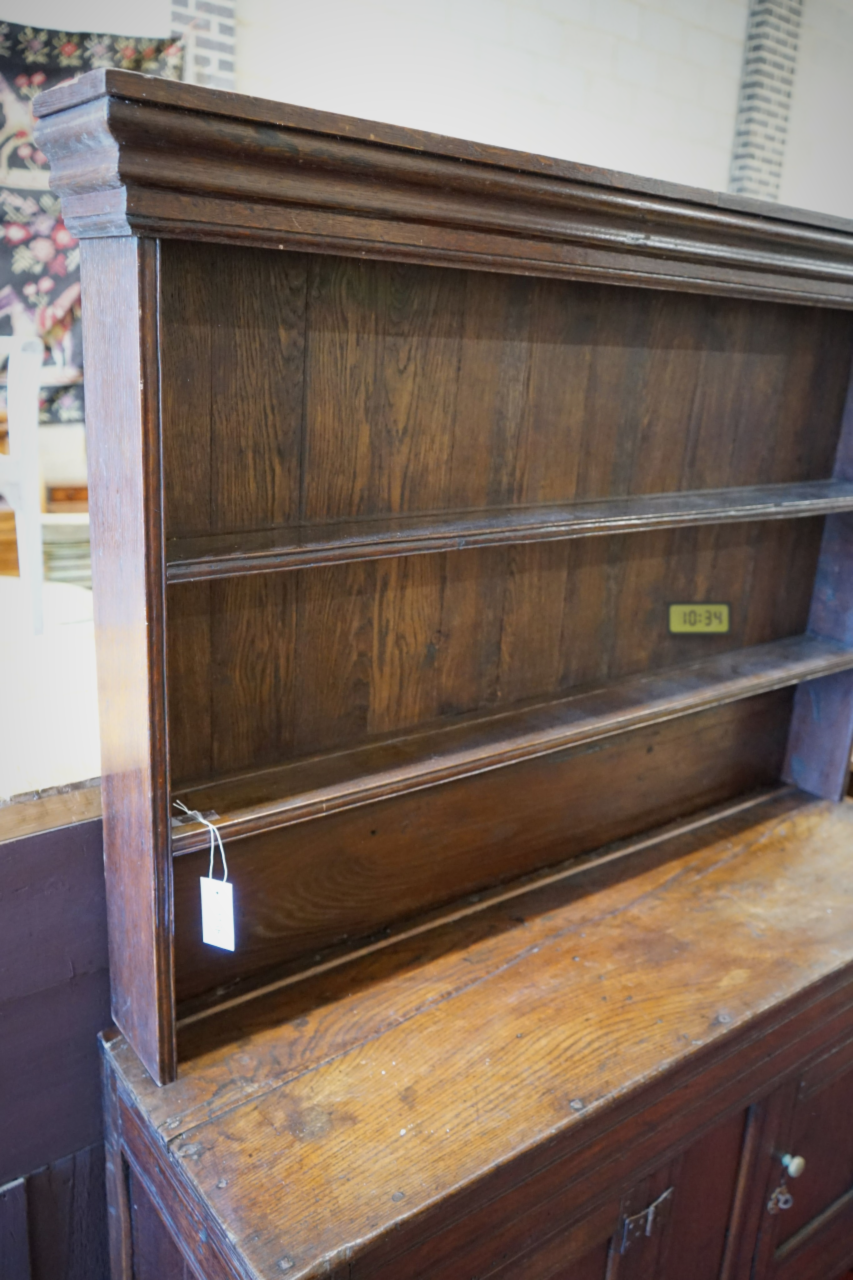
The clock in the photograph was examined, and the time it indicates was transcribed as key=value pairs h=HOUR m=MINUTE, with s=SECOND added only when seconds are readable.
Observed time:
h=10 m=34
